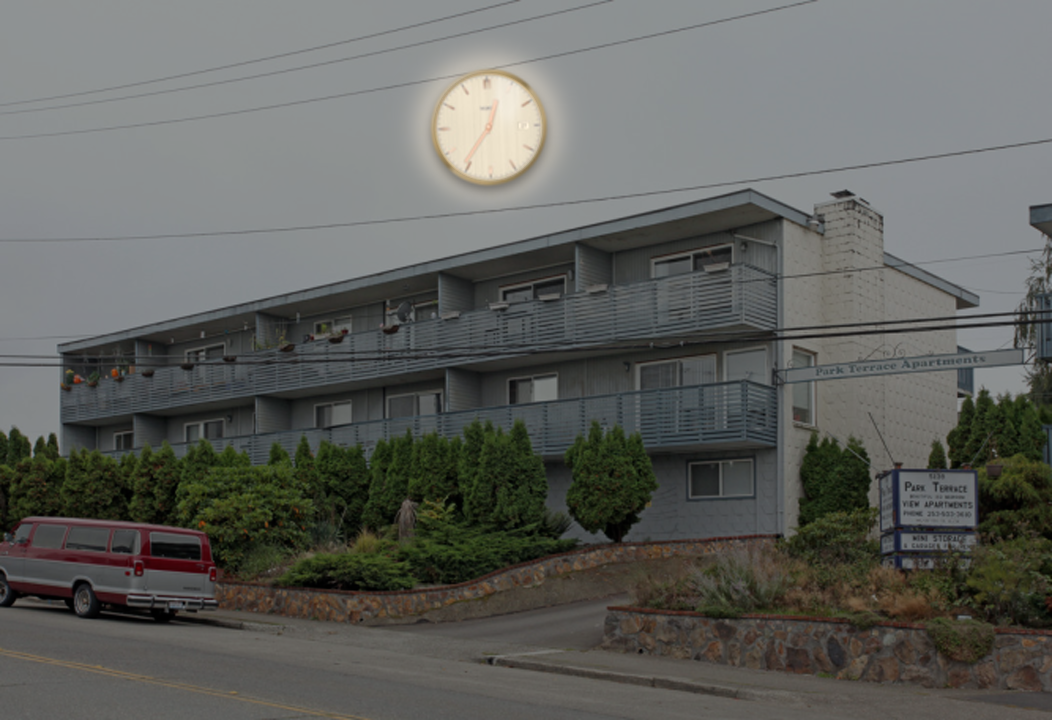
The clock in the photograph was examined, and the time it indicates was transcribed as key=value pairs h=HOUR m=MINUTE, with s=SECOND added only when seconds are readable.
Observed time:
h=12 m=36
